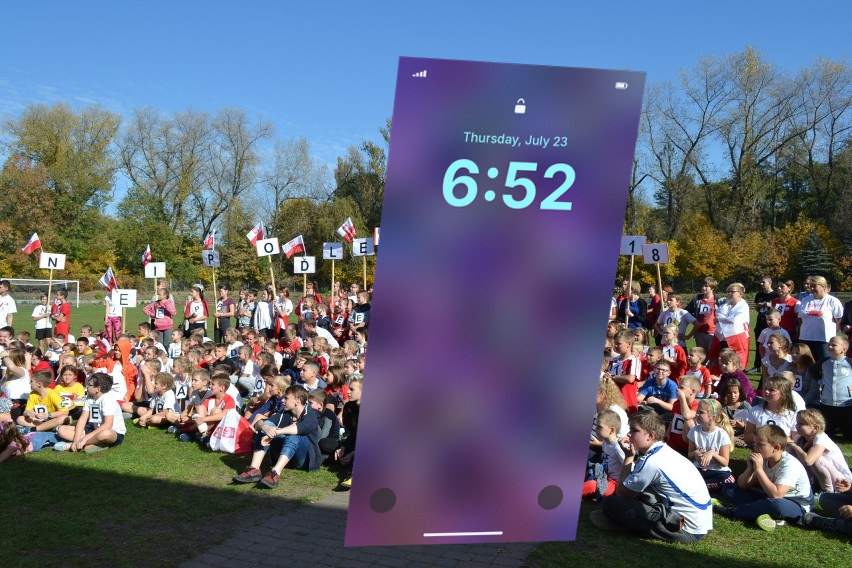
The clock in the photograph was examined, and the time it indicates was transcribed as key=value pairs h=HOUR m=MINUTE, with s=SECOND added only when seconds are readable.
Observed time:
h=6 m=52
